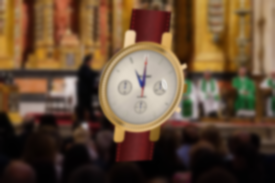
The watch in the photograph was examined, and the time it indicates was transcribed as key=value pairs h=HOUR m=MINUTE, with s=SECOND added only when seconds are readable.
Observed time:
h=11 m=0
